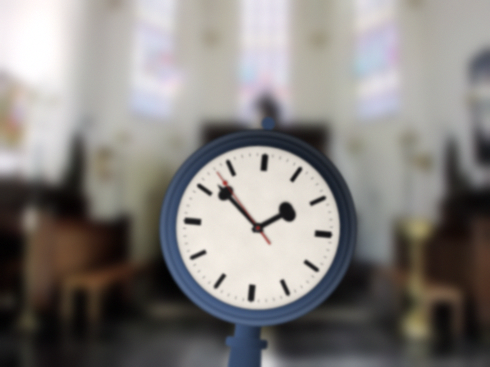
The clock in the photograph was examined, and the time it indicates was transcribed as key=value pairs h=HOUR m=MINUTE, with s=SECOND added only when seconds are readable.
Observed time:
h=1 m=51 s=53
